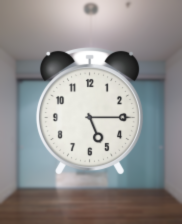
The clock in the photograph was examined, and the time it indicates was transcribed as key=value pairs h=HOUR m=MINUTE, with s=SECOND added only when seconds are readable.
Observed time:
h=5 m=15
